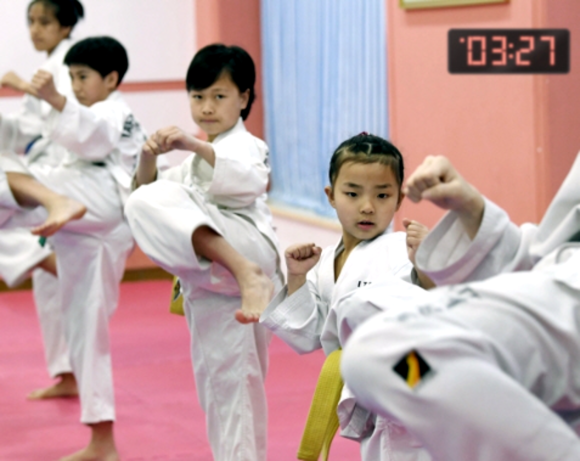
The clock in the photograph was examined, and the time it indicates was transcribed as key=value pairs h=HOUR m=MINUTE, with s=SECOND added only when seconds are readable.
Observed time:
h=3 m=27
